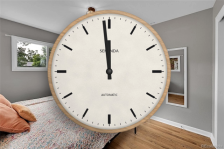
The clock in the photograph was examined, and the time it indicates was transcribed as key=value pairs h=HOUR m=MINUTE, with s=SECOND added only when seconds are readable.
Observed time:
h=11 m=59
